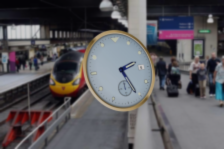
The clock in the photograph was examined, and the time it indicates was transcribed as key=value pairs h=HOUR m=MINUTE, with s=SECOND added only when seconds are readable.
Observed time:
h=2 m=26
